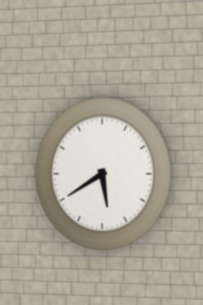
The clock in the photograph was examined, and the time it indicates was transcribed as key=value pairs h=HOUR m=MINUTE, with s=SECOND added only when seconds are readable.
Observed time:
h=5 m=40
